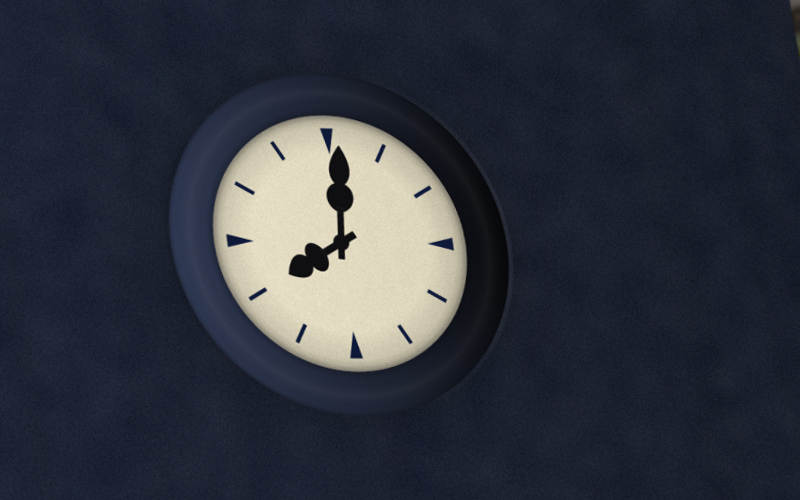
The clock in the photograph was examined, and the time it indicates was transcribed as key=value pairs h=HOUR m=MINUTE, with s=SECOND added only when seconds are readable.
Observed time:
h=8 m=1
